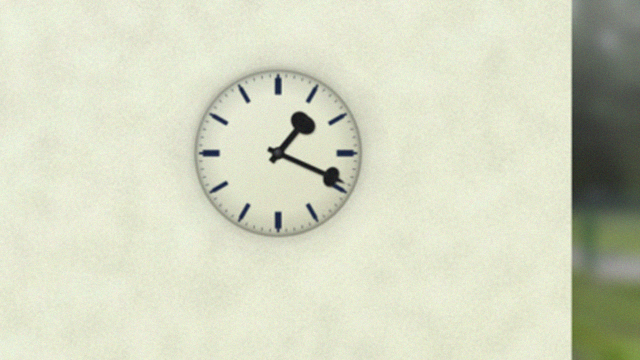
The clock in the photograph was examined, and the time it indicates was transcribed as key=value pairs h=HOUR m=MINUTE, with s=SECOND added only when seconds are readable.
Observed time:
h=1 m=19
